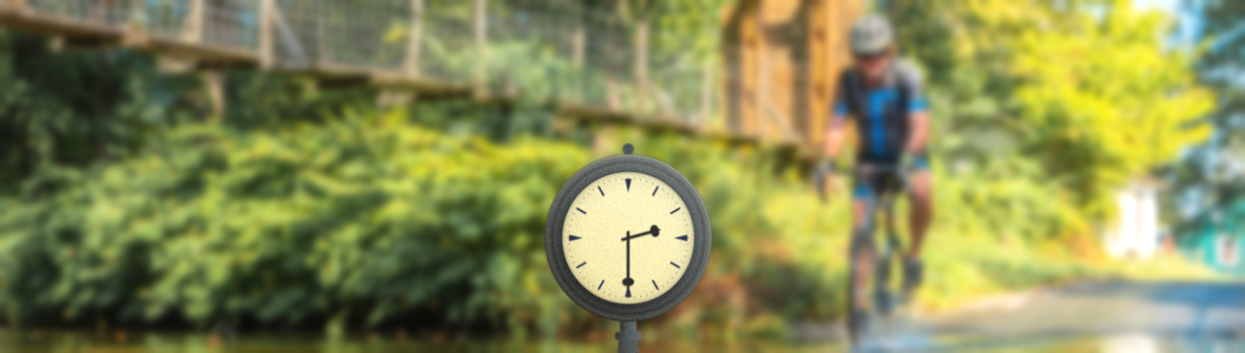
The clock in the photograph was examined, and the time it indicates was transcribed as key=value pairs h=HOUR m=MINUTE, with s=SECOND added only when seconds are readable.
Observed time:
h=2 m=30
